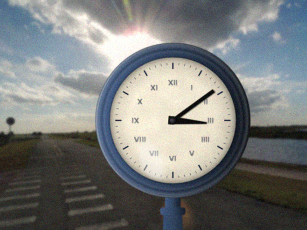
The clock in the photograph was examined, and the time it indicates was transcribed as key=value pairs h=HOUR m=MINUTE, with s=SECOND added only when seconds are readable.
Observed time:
h=3 m=9
